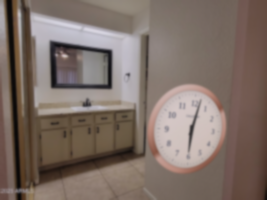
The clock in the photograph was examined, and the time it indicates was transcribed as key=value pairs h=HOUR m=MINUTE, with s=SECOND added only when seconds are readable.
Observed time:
h=6 m=2
